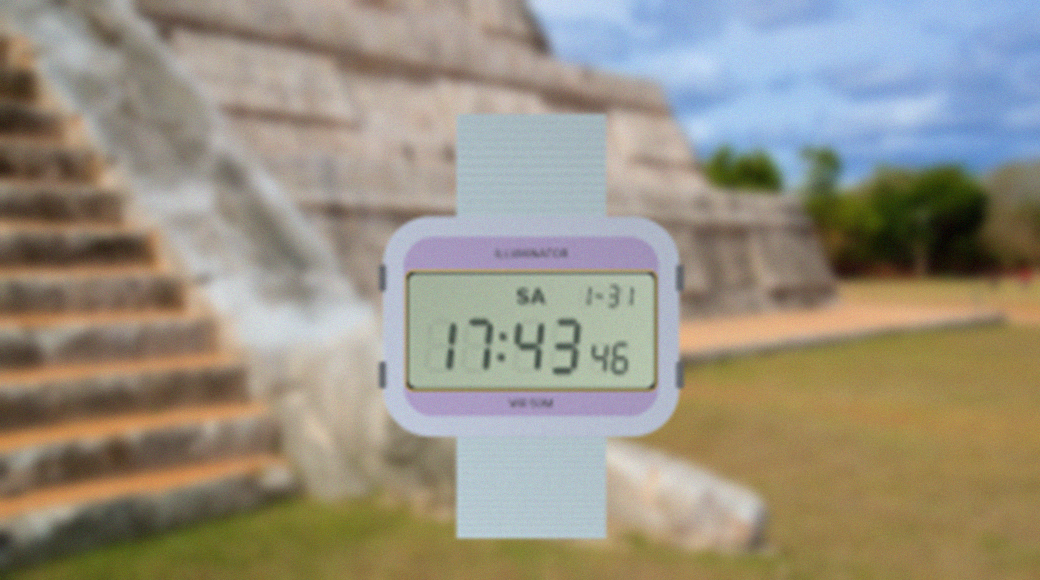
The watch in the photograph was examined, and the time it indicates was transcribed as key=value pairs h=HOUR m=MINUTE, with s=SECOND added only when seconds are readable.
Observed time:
h=17 m=43 s=46
